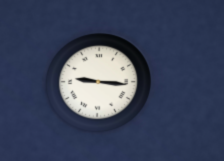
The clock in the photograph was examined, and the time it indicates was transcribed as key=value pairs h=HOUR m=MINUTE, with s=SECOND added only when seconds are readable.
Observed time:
h=9 m=16
